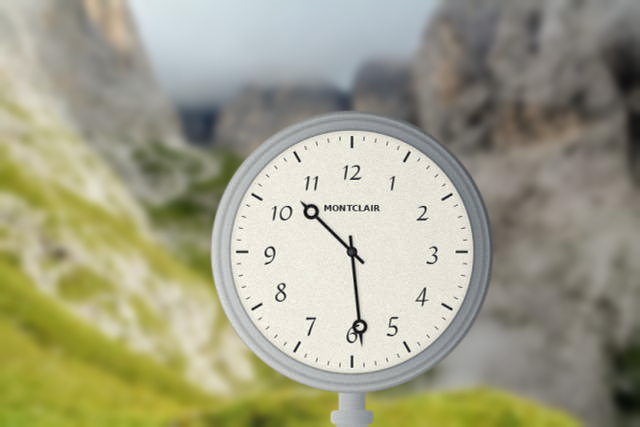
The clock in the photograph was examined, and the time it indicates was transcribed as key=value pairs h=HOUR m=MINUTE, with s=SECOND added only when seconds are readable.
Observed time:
h=10 m=29
